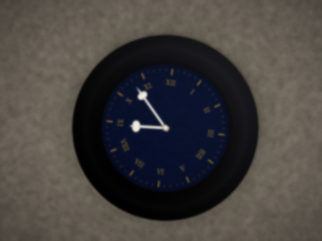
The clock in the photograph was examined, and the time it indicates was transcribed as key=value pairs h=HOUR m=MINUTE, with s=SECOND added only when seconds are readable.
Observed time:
h=8 m=53
